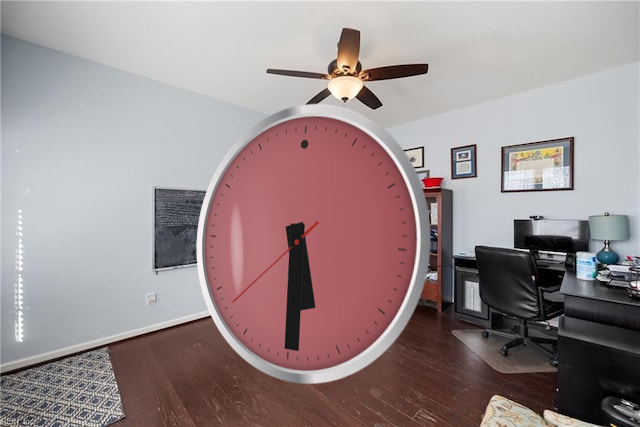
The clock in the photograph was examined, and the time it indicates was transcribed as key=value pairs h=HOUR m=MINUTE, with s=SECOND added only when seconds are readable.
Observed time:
h=5 m=29 s=38
